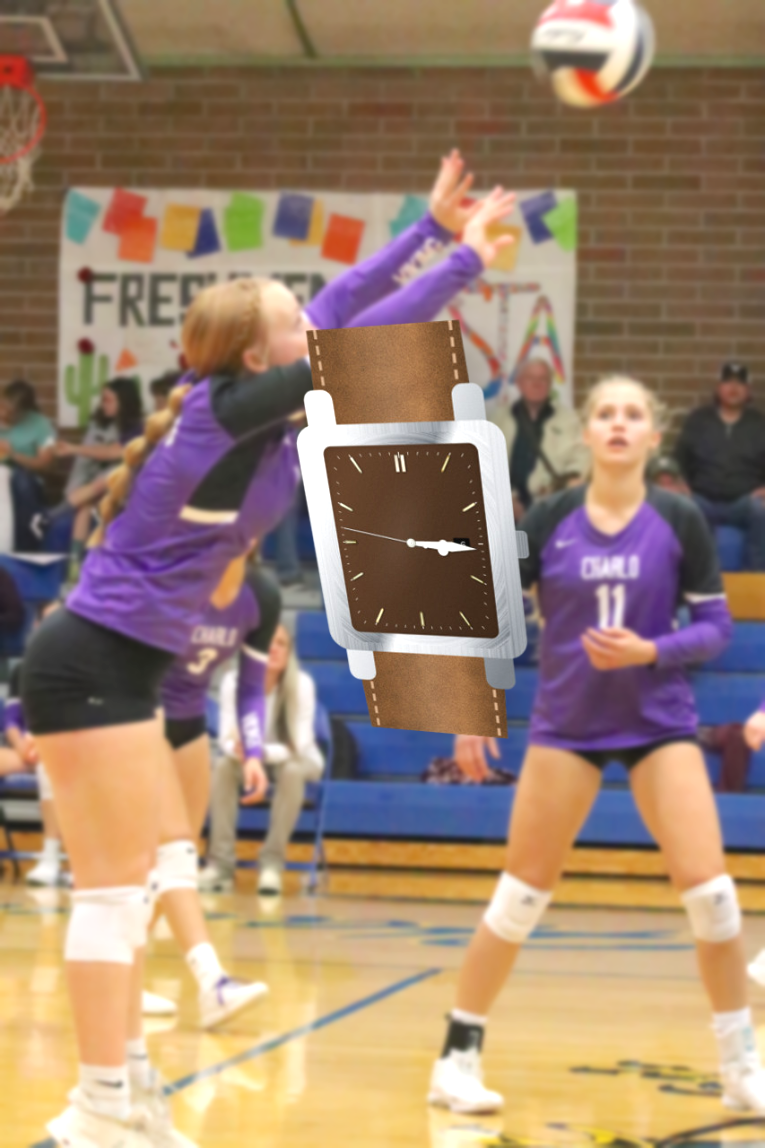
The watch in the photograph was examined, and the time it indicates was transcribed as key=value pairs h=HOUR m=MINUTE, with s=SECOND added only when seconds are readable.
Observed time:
h=3 m=15 s=47
